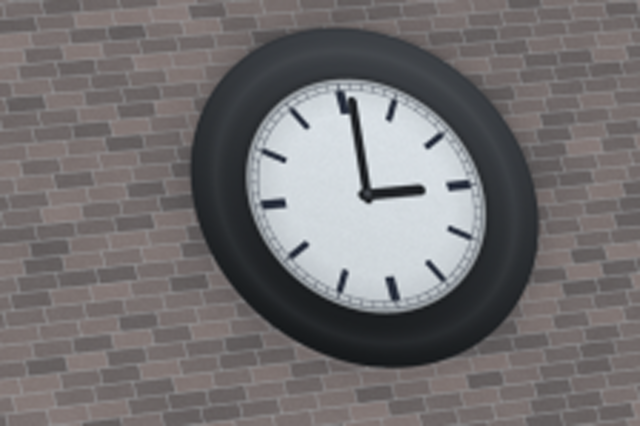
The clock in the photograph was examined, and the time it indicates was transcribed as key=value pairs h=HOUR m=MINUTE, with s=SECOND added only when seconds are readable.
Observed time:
h=3 m=1
